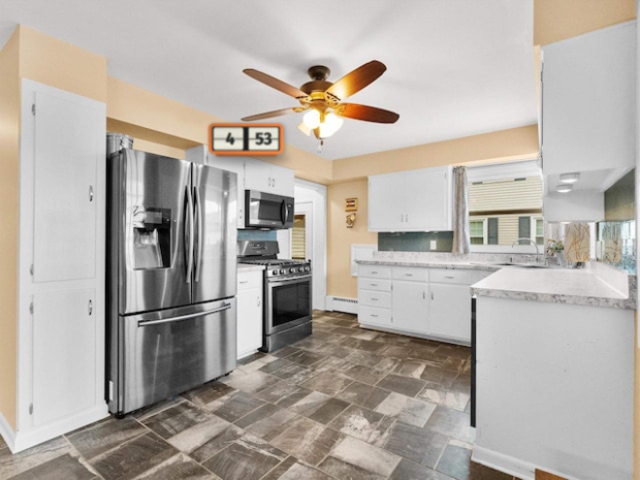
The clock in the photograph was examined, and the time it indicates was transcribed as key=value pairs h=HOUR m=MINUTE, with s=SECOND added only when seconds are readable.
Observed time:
h=4 m=53
